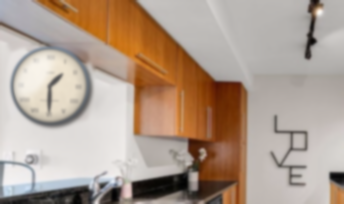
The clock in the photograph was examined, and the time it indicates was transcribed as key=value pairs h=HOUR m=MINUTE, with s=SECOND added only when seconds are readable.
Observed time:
h=1 m=30
